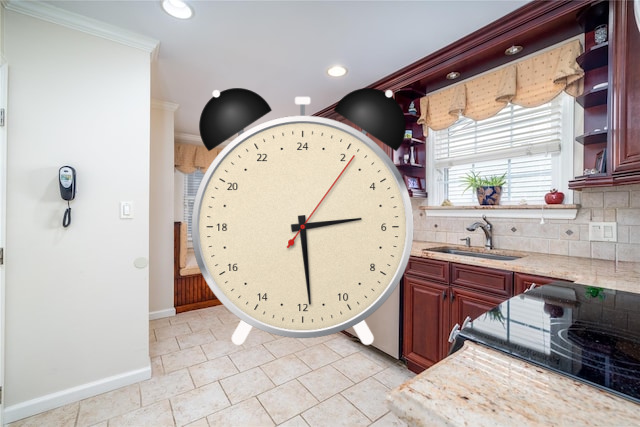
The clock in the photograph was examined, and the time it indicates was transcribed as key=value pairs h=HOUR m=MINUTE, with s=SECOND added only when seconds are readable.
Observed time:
h=5 m=29 s=6
